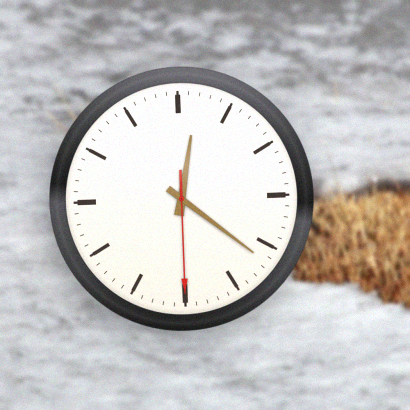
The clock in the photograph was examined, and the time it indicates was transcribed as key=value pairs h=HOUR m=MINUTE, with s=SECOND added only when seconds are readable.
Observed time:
h=12 m=21 s=30
